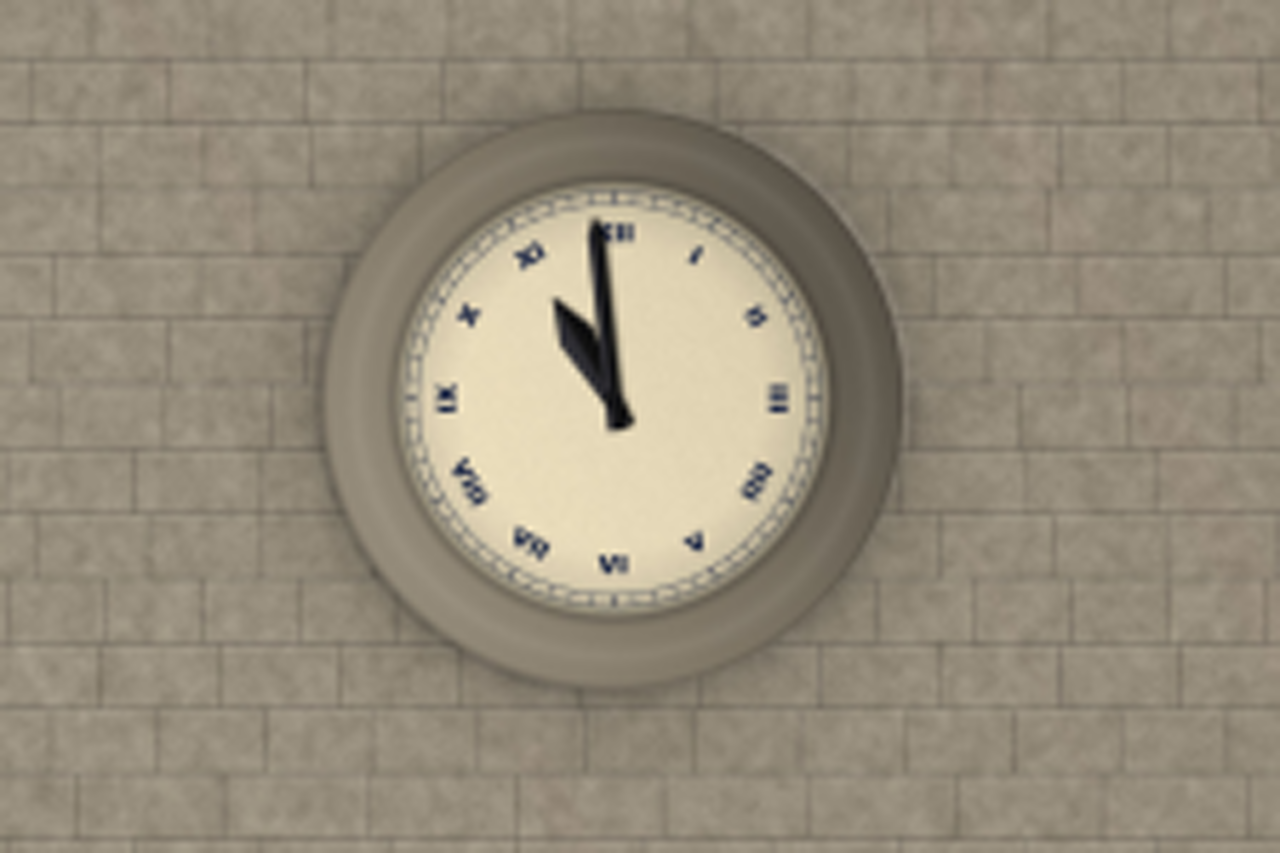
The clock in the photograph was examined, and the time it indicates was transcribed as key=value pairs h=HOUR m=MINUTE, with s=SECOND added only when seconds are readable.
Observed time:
h=10 m=59
